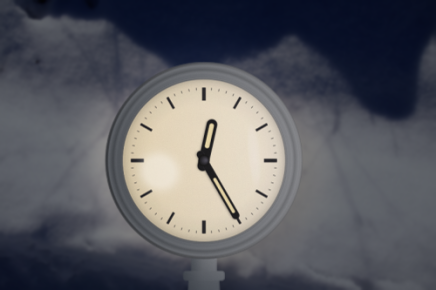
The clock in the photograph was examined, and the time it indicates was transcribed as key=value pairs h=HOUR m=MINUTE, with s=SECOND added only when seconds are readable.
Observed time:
h=12 m=25
